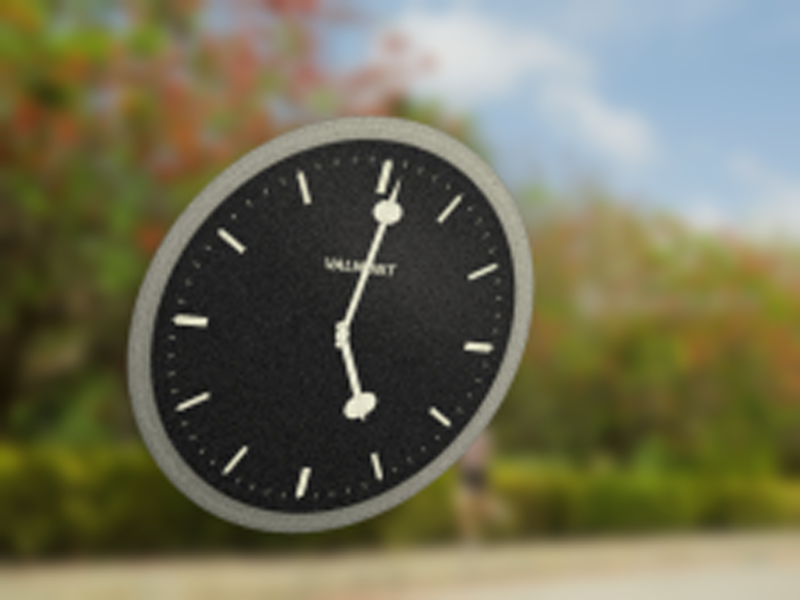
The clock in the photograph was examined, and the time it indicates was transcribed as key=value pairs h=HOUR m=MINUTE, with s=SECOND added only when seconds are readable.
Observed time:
h=5 m=1
